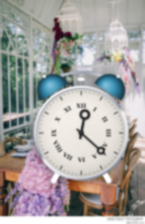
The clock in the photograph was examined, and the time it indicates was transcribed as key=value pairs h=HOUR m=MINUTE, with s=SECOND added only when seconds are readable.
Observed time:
h=12 m=22
